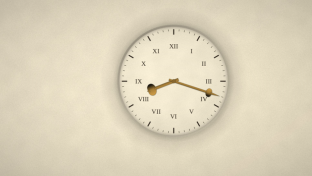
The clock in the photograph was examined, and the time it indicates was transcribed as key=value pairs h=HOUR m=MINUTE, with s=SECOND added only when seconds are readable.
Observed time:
h=8 m=18
